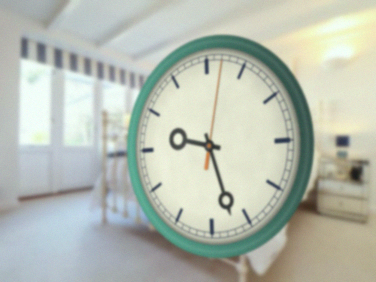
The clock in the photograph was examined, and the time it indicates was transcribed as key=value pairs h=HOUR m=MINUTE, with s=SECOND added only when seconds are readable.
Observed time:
h=9 m=27 s=2
